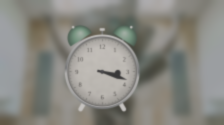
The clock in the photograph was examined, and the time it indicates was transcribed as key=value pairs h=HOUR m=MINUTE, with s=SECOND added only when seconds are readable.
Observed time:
h=3 m=18
